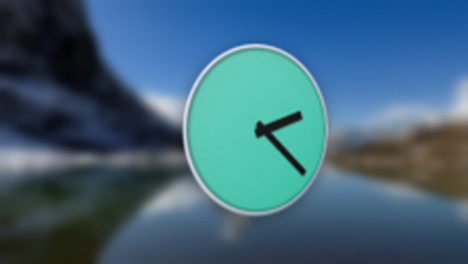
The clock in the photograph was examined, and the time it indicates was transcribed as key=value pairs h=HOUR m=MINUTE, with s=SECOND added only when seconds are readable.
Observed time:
h=2 m=22
